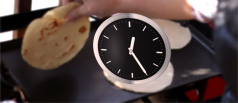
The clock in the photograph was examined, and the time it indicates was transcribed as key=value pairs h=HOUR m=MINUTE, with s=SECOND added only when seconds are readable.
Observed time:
h=12 m=25
